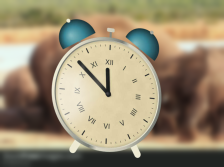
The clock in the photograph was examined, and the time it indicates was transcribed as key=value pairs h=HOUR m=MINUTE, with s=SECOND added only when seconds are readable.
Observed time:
h=11 m=52
